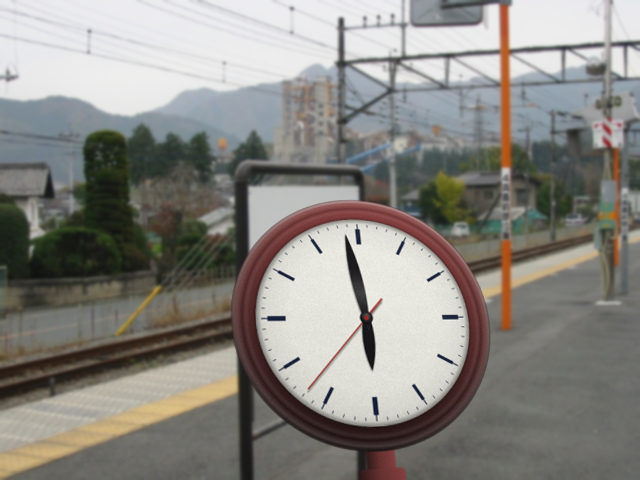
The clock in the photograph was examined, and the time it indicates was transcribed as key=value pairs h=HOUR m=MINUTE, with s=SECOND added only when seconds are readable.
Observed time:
h=5 m=58 s=37
